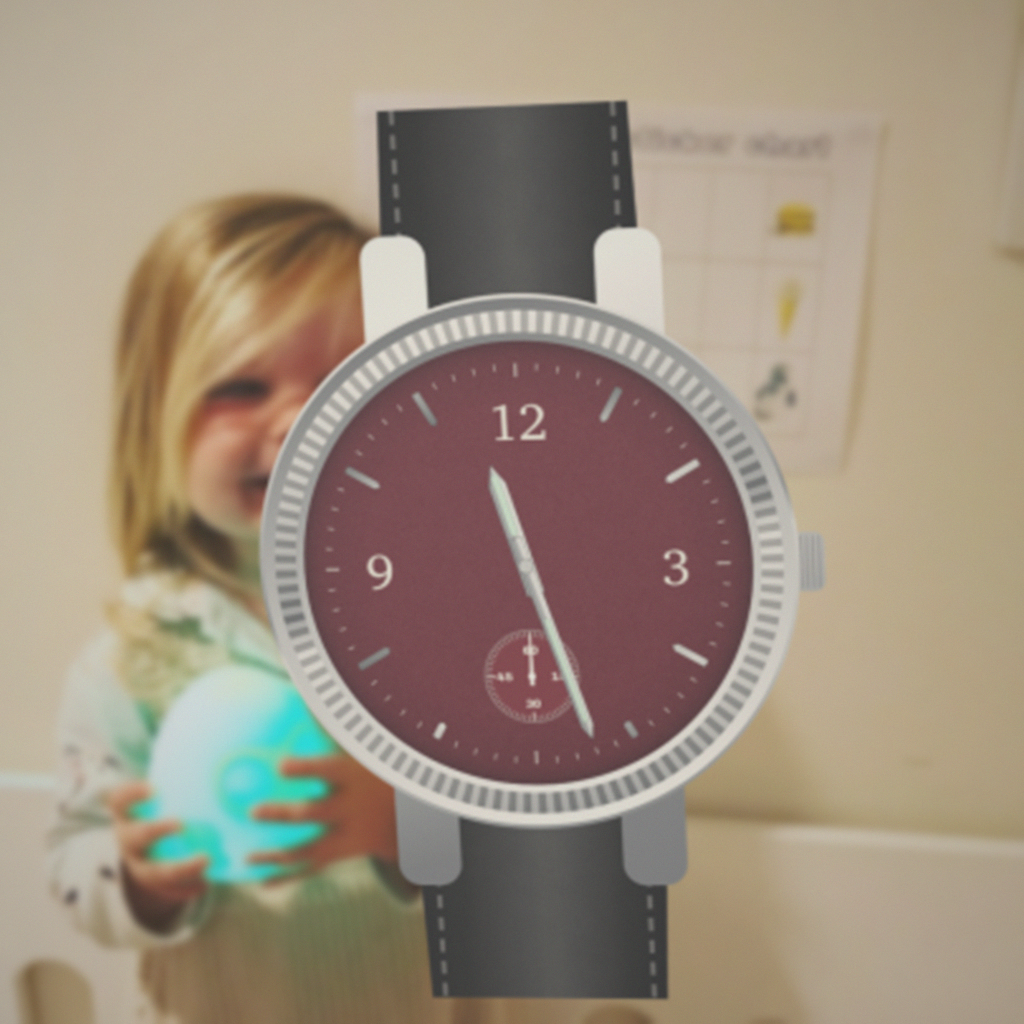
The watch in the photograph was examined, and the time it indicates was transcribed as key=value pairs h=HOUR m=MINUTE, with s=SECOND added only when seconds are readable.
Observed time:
h=11 m=27
